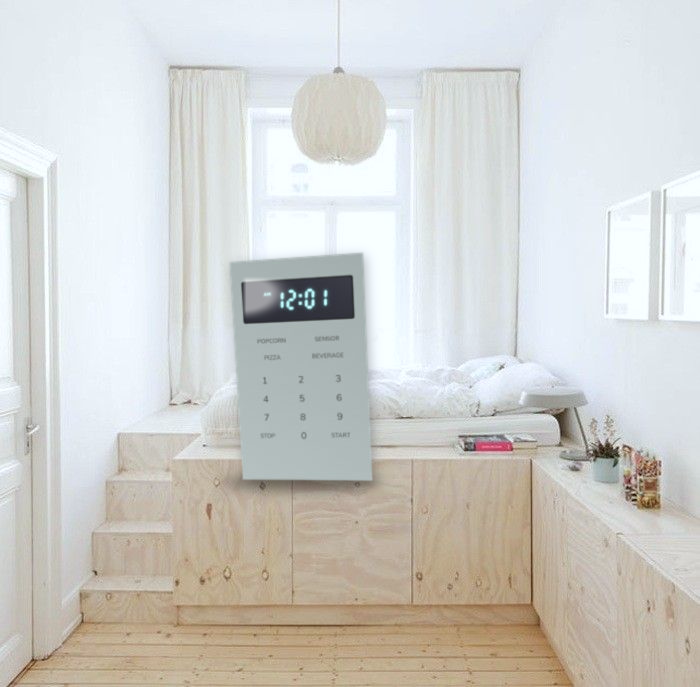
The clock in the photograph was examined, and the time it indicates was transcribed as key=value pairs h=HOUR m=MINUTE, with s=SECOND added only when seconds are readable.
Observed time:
h=12 m=1
